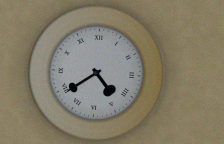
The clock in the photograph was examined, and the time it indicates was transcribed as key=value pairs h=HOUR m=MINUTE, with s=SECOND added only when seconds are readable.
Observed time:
h=4 m=39
